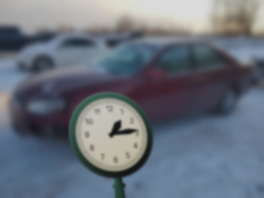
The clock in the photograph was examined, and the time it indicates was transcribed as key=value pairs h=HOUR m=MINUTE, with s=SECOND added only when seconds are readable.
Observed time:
h=1 m=14
